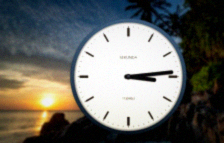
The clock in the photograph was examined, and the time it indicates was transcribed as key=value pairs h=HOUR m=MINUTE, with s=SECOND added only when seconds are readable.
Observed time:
h=3 m=14
